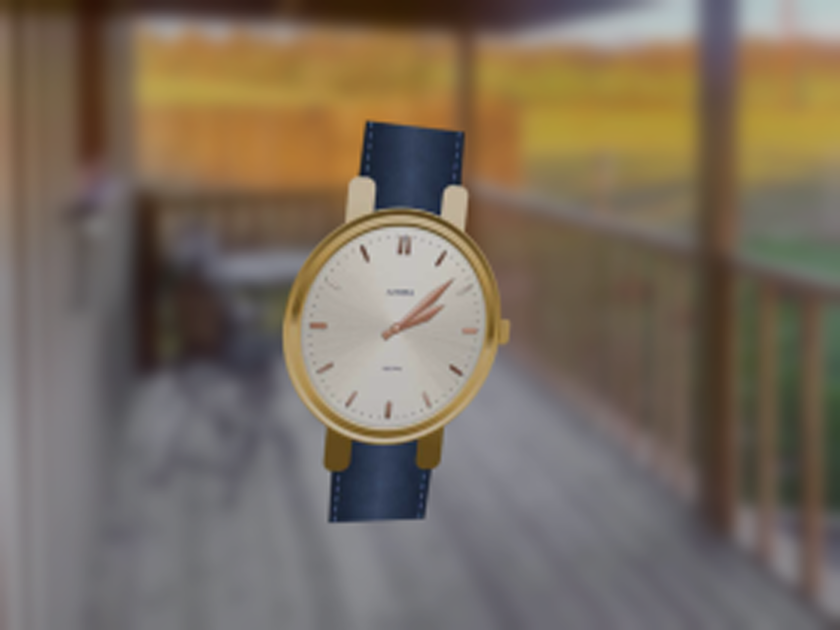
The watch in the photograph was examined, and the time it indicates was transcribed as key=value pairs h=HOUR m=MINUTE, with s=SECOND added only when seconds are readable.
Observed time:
h=2 m=8
